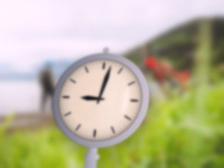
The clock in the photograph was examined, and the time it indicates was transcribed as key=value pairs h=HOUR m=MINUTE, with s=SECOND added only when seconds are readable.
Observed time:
h=9 m=2
